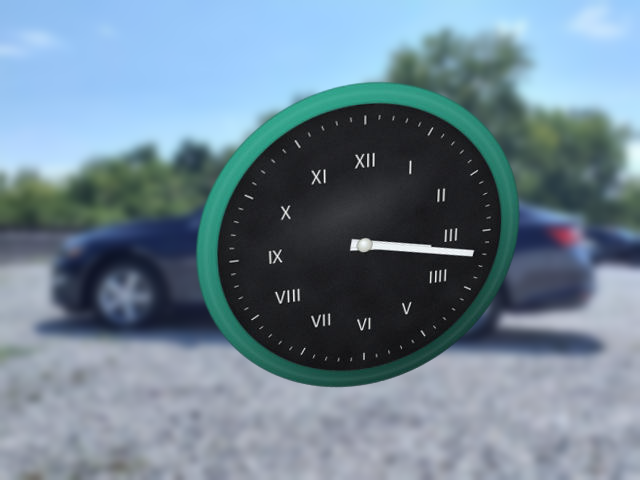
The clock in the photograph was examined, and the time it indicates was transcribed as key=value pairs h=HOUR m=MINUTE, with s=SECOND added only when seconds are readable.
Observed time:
h=3 m=17
